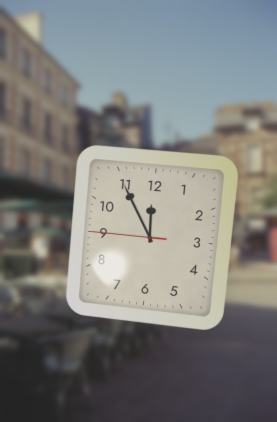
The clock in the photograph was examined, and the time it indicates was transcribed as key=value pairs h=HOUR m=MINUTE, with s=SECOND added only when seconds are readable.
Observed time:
h=11 m=54 s=45
